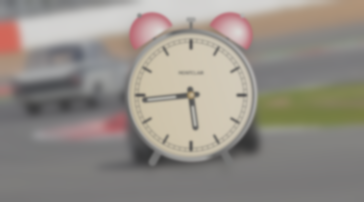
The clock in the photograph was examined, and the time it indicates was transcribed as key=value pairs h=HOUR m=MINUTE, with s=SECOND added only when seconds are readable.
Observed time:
h=5 m=44
